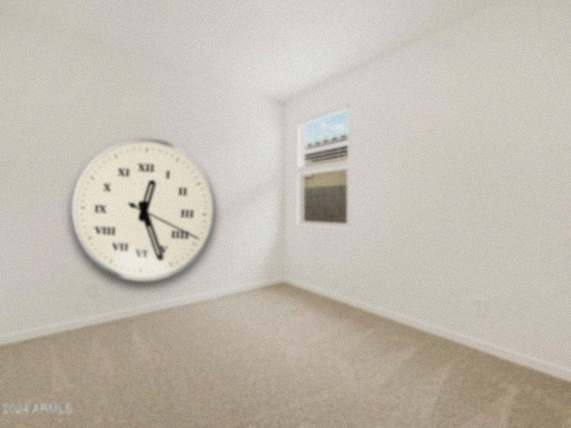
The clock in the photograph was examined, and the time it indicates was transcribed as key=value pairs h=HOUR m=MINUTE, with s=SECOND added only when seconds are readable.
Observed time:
h=12 m=26 s=19
